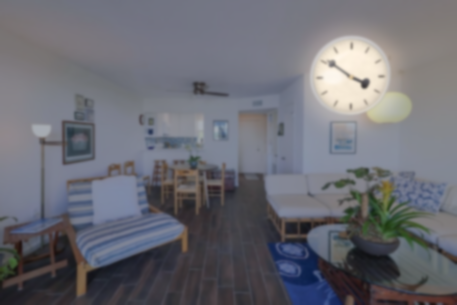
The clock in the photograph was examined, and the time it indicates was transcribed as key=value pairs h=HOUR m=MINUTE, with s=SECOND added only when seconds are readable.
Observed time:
h=3 m=51
